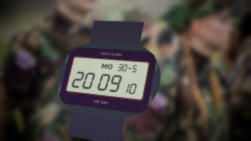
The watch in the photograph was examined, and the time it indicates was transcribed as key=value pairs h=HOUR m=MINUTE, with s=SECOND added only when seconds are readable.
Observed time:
h=20 m=9 s=10
